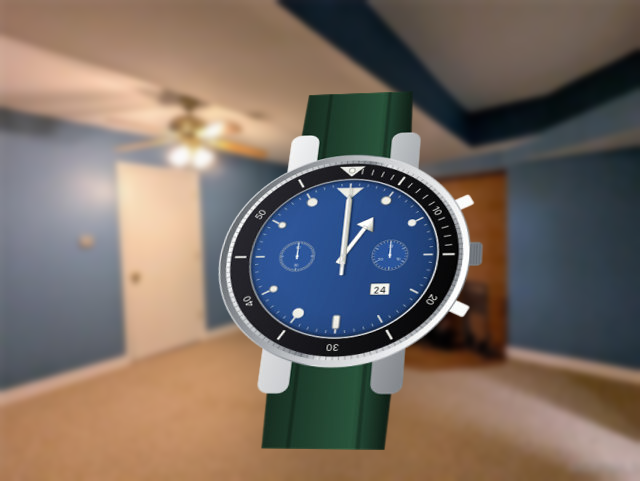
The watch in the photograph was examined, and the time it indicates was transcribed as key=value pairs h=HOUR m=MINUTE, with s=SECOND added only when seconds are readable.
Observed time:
h=1 m=0
